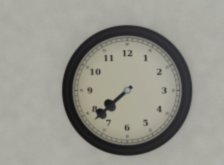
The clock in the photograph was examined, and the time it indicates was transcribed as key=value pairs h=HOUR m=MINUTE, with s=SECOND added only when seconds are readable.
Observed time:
h=7 m=38
